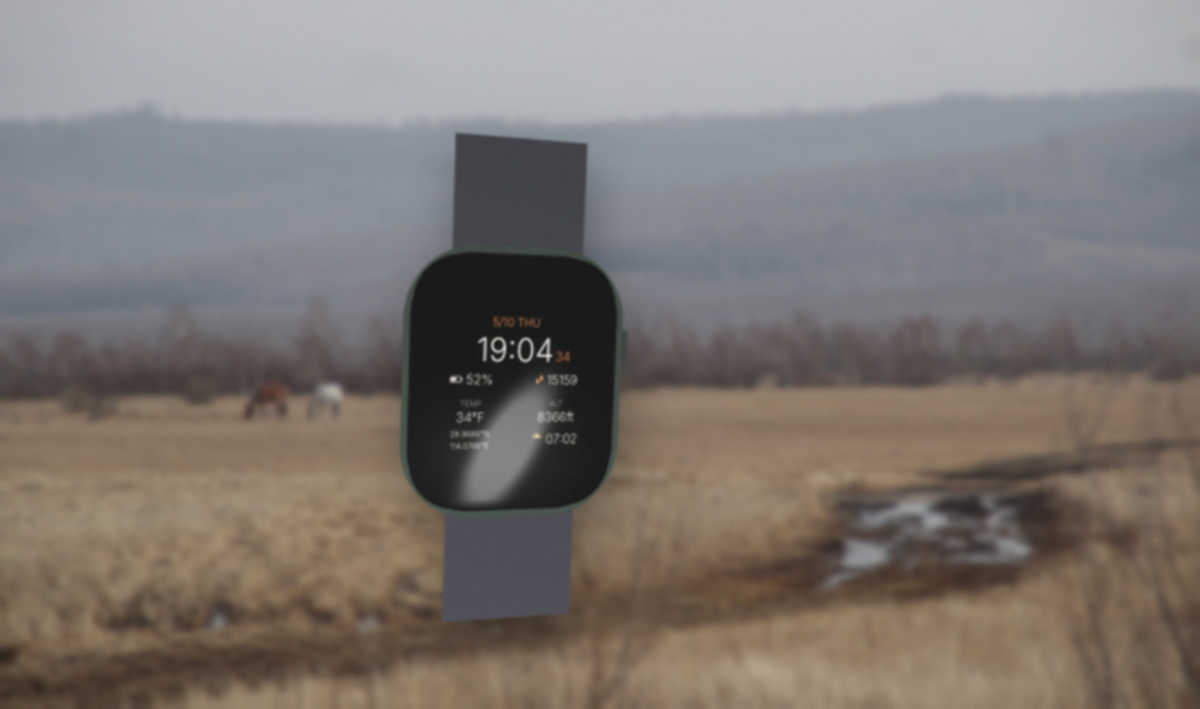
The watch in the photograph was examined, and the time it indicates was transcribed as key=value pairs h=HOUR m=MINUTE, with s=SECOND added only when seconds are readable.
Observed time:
h=19 m=4
